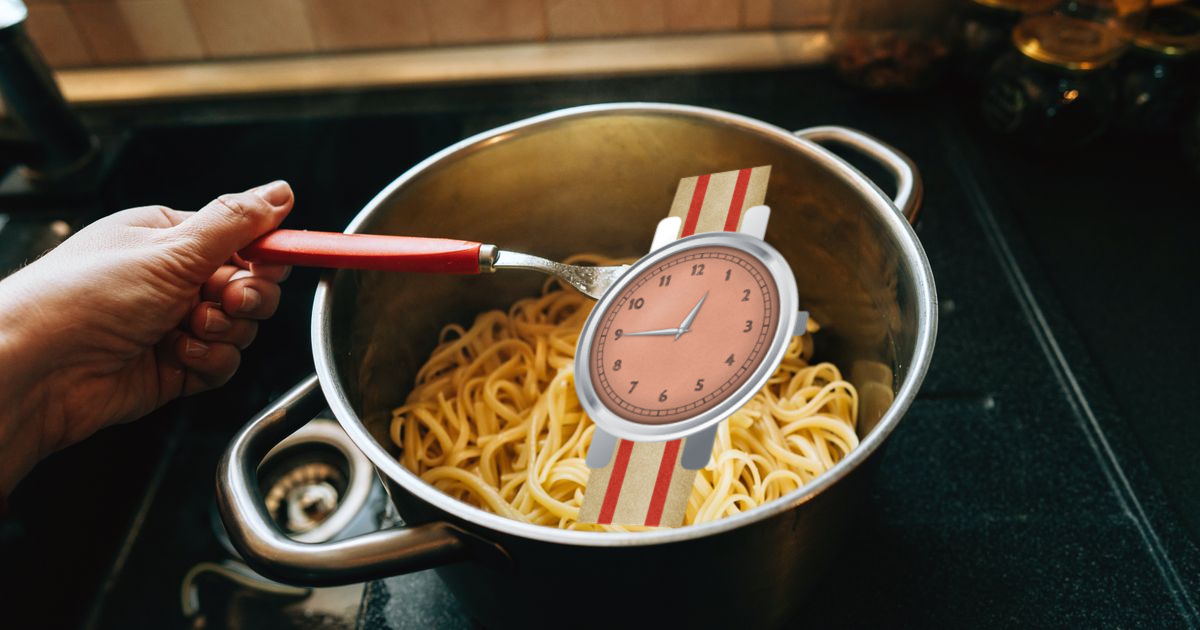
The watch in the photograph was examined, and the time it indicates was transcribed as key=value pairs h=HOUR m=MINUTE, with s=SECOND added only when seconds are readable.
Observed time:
h=12 m=45
